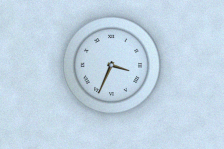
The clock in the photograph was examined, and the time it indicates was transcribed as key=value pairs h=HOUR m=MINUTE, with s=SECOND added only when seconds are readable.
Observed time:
h=3 m=34
